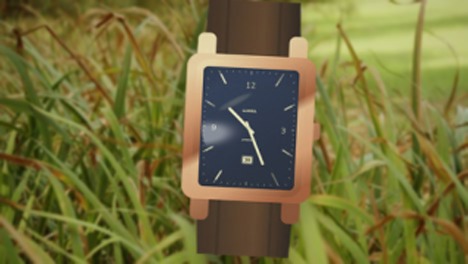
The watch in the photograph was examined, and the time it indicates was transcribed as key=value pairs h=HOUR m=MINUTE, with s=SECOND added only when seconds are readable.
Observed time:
h=10 m=26
